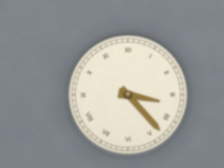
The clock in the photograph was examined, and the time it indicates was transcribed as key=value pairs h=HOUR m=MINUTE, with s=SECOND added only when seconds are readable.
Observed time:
h=3 m=23
